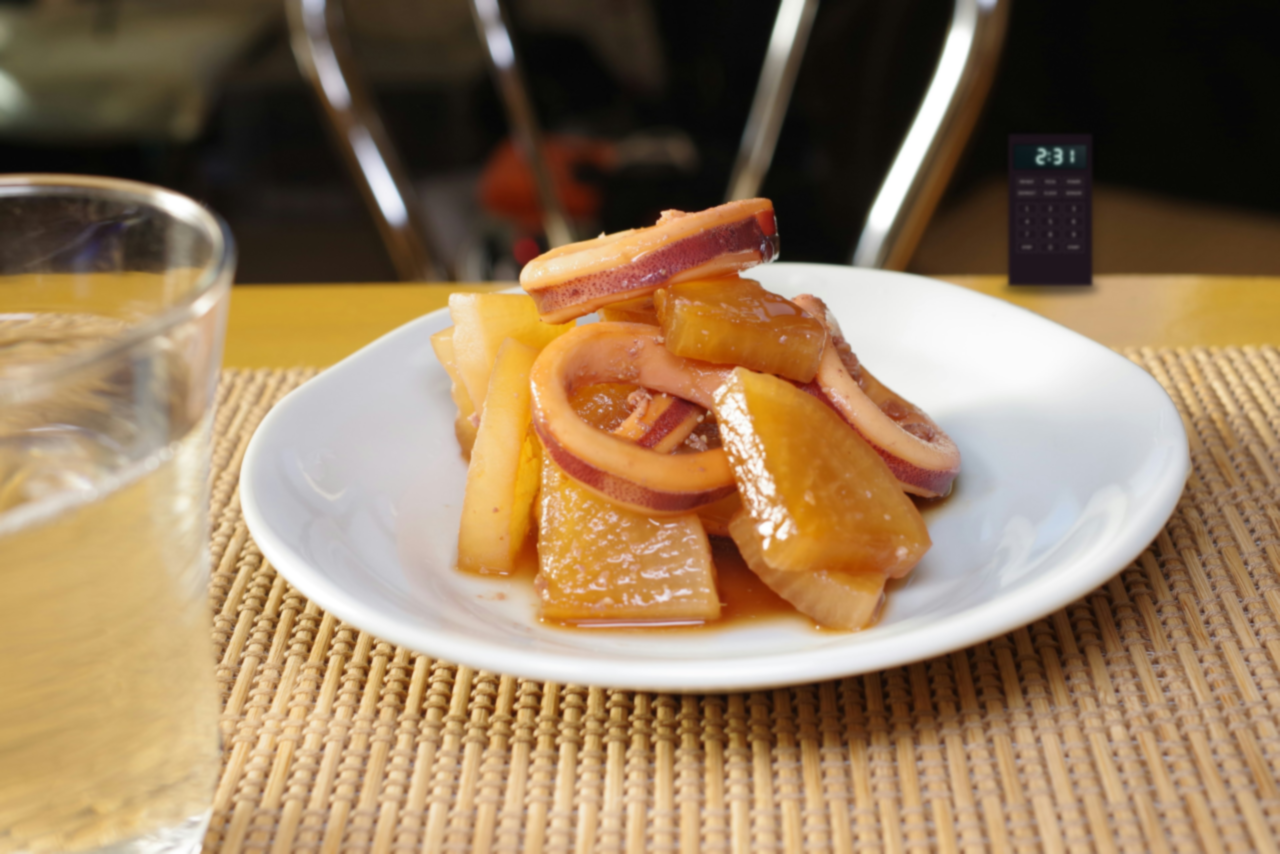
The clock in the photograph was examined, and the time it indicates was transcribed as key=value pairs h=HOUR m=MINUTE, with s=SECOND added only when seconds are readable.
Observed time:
h=2 m=31
